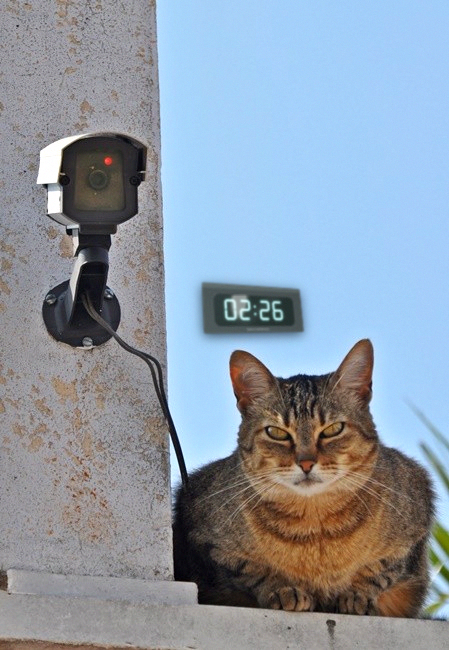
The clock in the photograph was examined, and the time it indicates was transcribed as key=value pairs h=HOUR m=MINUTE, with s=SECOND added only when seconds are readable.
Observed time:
h=2 m=26
